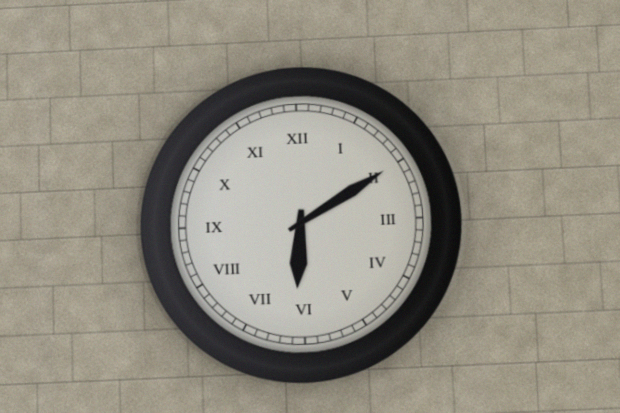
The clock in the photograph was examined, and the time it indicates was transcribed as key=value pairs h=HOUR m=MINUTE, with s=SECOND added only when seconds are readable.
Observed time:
h=6 m=10
